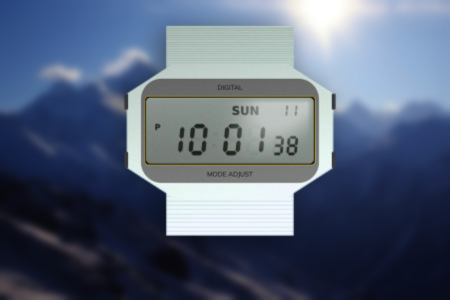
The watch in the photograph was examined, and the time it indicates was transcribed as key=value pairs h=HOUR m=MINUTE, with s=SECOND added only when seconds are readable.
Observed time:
h=10 m=1 s=38
